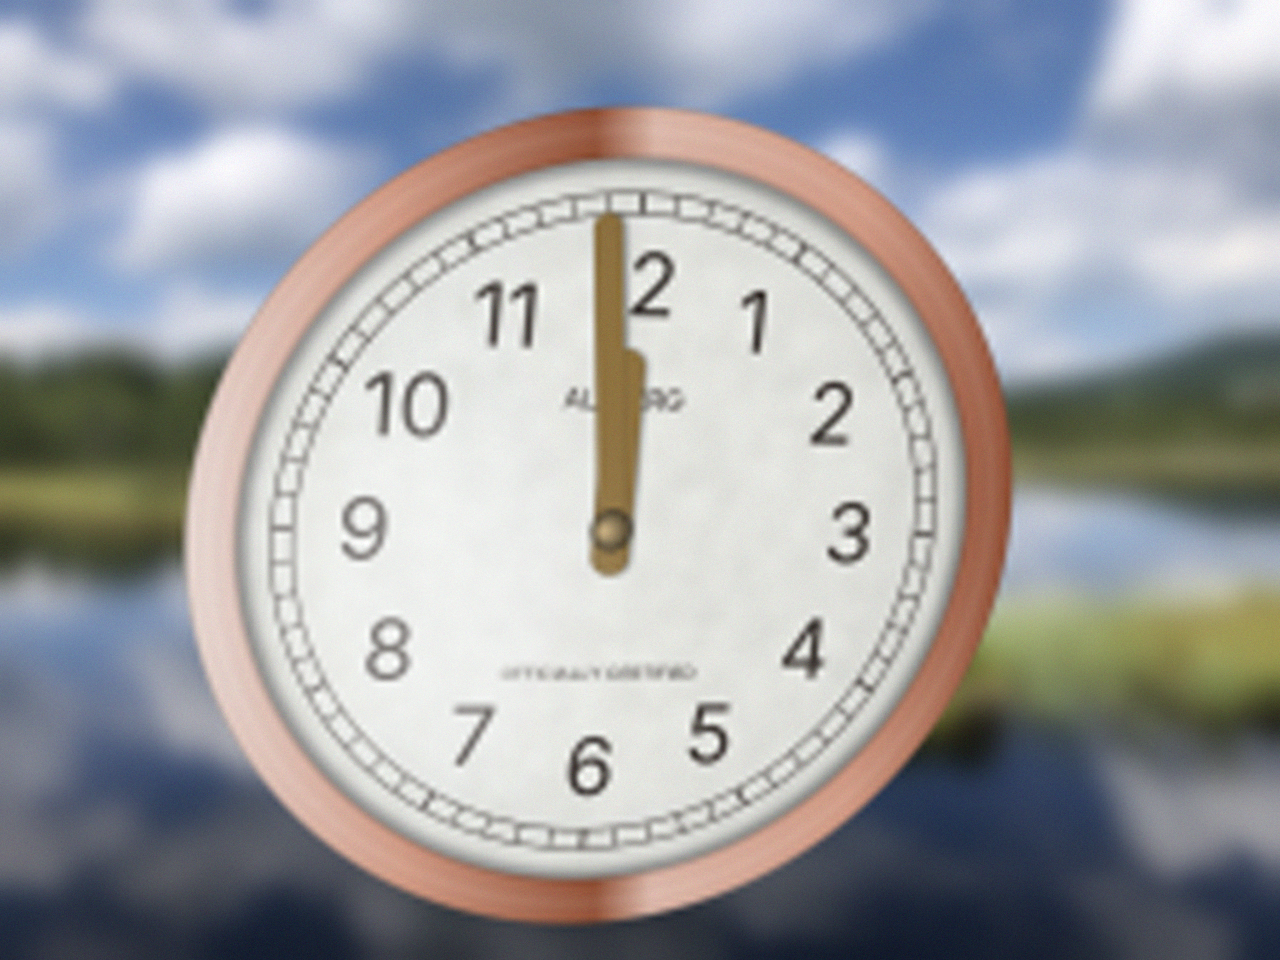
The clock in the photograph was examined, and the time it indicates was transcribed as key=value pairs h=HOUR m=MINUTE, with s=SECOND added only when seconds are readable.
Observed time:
h=11 m=59
